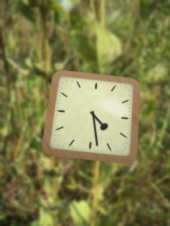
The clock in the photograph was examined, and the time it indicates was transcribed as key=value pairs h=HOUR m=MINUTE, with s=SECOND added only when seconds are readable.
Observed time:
h=4 m=28
